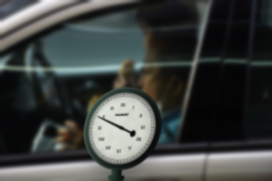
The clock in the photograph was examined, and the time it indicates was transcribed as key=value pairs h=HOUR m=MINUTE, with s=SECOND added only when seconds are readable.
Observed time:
h=3 m=49
